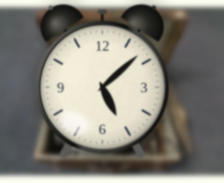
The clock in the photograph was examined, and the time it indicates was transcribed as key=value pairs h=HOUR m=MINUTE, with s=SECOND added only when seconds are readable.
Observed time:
h=5 m=8
